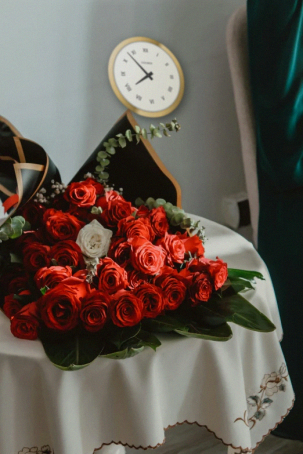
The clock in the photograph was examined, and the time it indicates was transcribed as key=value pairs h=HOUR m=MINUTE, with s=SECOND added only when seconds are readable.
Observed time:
h=7 m=53
